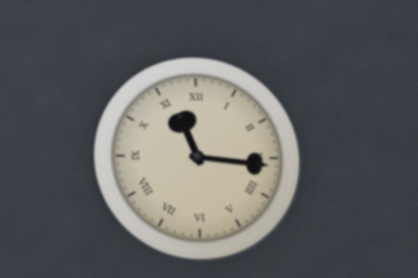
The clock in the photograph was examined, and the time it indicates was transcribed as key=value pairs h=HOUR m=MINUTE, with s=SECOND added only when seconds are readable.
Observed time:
h=11 m=16
